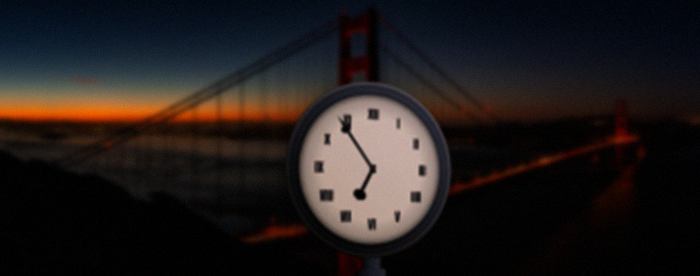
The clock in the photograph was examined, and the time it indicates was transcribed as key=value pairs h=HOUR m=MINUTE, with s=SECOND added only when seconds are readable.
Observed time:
h=6 m=54
